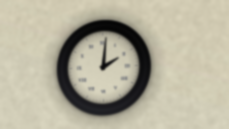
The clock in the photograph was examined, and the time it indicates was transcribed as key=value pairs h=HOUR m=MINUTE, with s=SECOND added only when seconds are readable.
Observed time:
h=2 m=1
